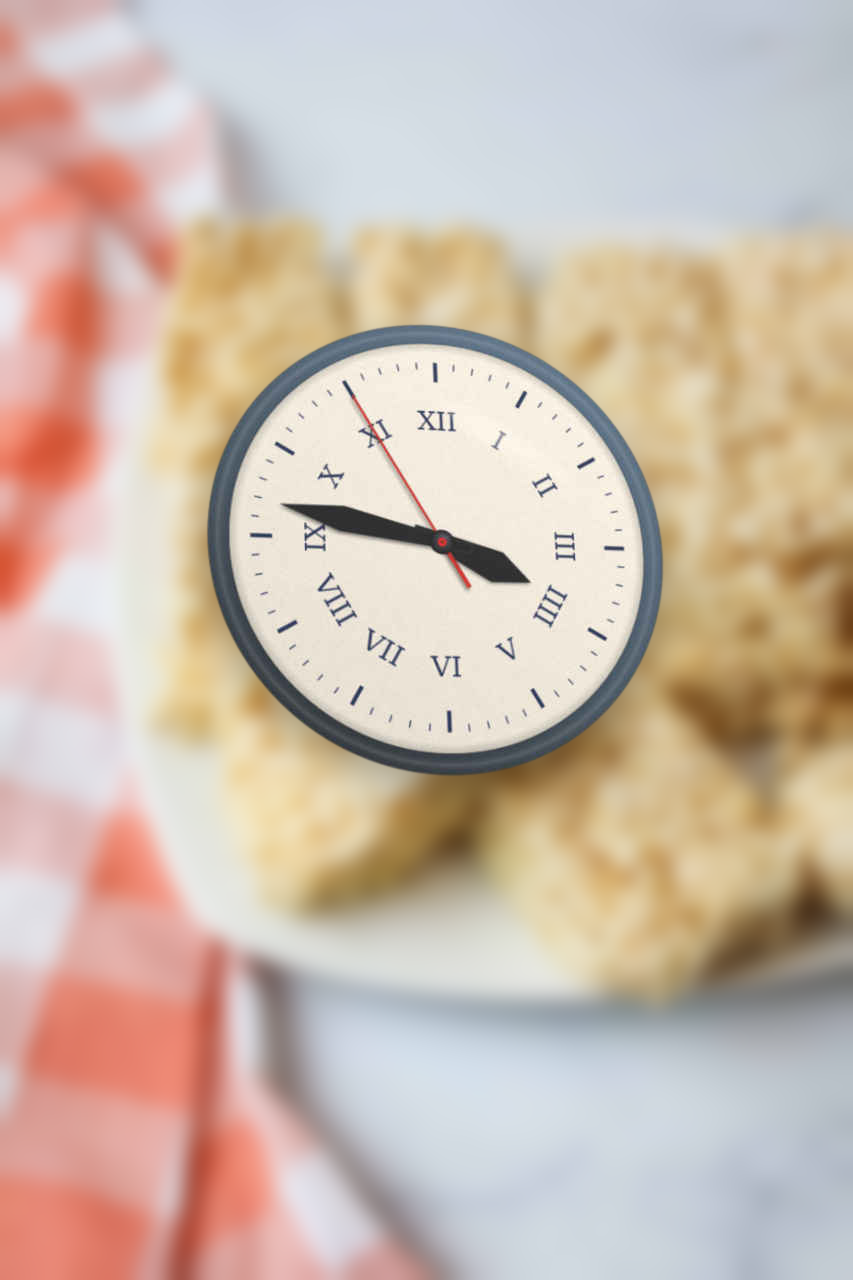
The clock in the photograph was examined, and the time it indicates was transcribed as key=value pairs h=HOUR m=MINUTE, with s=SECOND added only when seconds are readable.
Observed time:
h=3 m=46 s=55
